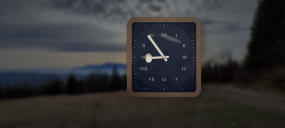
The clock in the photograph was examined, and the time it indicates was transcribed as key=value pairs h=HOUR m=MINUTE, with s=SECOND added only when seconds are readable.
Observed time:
h=8 m=54
